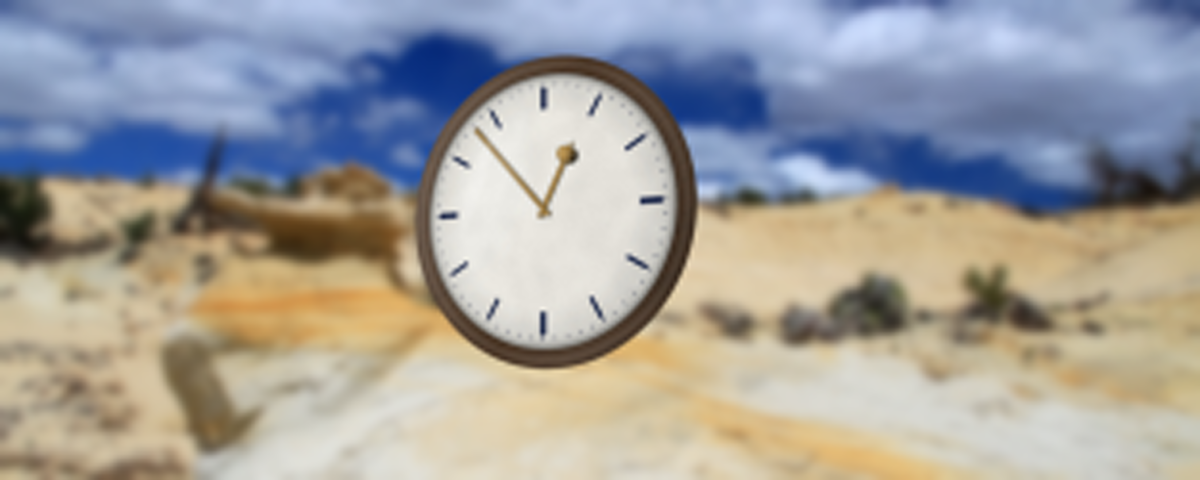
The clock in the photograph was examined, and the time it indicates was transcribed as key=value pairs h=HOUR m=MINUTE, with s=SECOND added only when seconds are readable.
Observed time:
h=12 m=53
